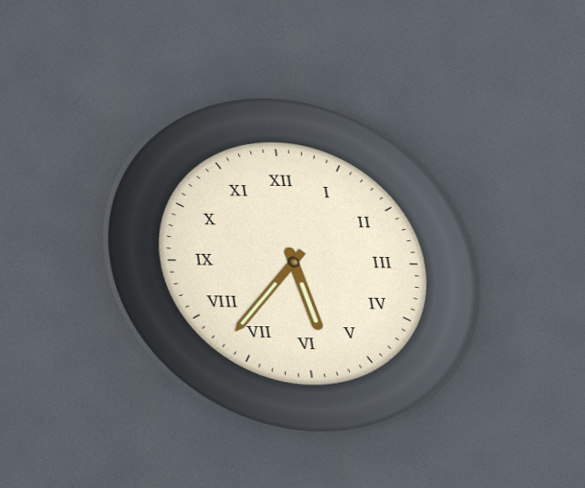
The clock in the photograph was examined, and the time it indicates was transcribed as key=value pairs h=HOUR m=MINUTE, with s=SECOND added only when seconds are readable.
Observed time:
h=5 m=37
